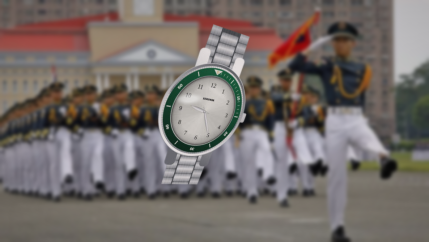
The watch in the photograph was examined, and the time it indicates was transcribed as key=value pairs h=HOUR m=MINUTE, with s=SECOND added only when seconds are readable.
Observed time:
h=9 m=25
